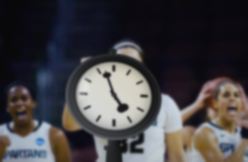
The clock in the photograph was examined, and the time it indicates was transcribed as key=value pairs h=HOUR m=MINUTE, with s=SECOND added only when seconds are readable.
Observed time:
h=4 m=57
